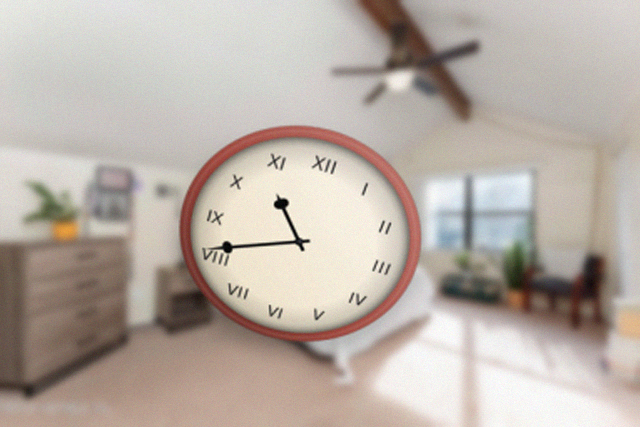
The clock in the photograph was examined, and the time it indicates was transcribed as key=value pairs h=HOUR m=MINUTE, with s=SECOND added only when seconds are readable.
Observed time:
h=10 m=41
